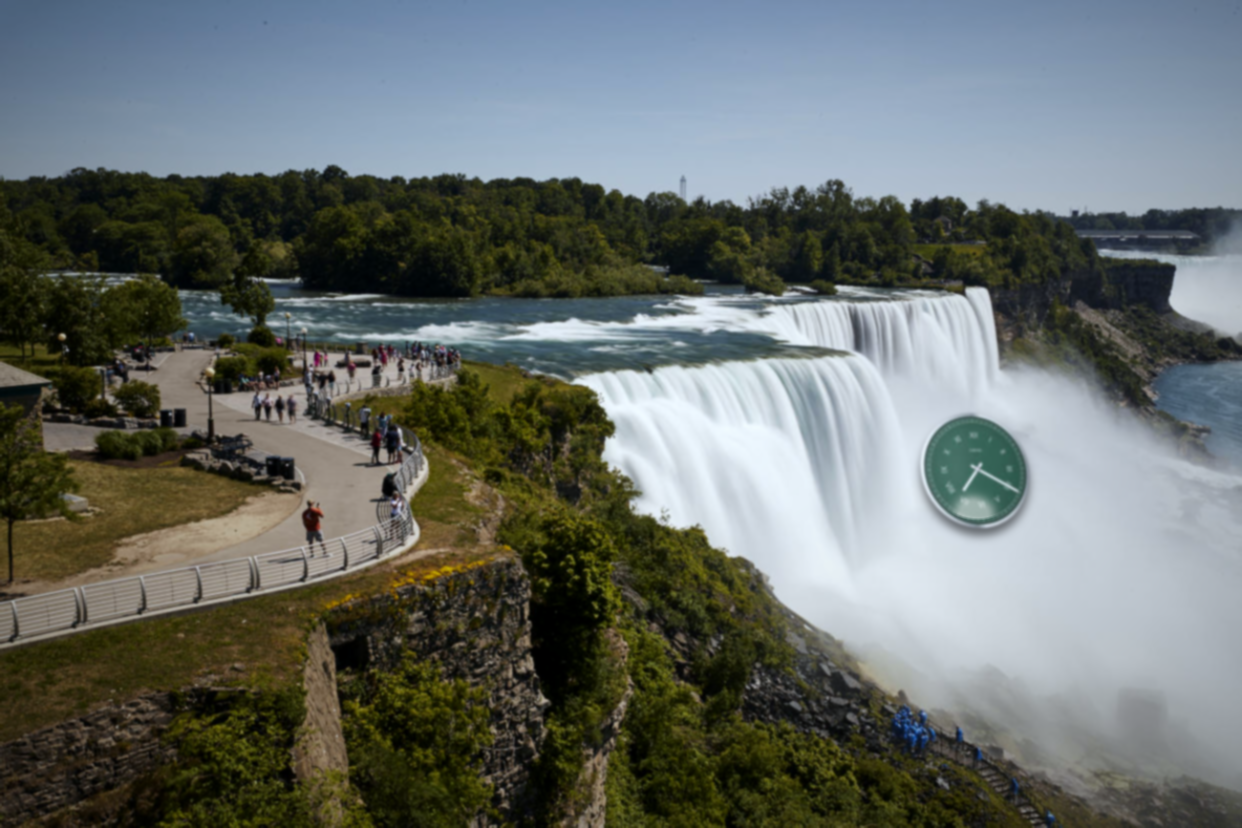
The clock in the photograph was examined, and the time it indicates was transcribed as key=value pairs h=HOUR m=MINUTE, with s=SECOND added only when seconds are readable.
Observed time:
h=7 m=20
